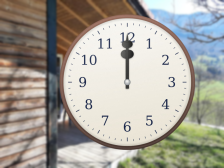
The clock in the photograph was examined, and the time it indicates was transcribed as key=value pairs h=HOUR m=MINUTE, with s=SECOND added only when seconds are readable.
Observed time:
h=12 m=0
